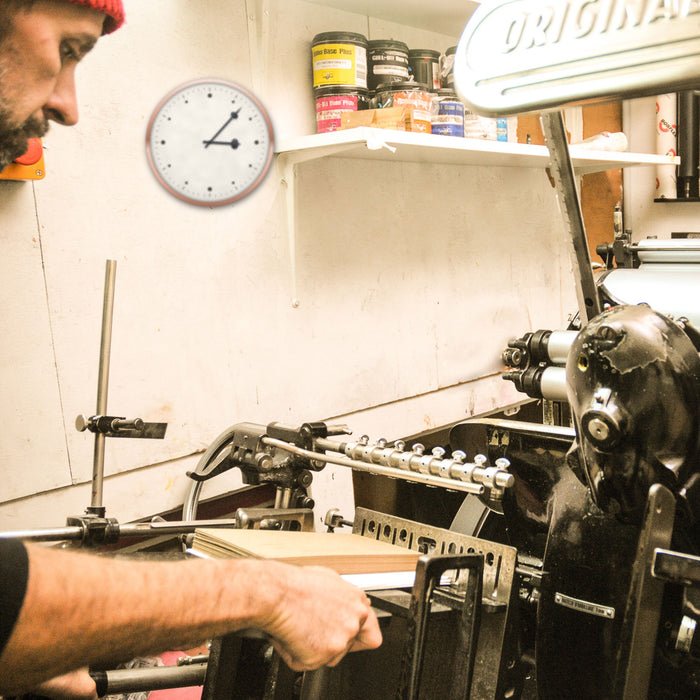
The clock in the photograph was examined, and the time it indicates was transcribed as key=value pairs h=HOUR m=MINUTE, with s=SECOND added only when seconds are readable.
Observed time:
h=3 m=7
